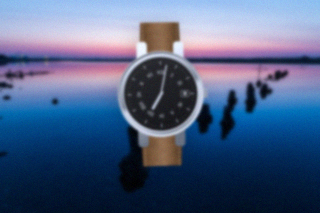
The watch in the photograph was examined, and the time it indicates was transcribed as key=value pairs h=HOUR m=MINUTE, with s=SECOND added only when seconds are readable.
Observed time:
h=7 m=2
